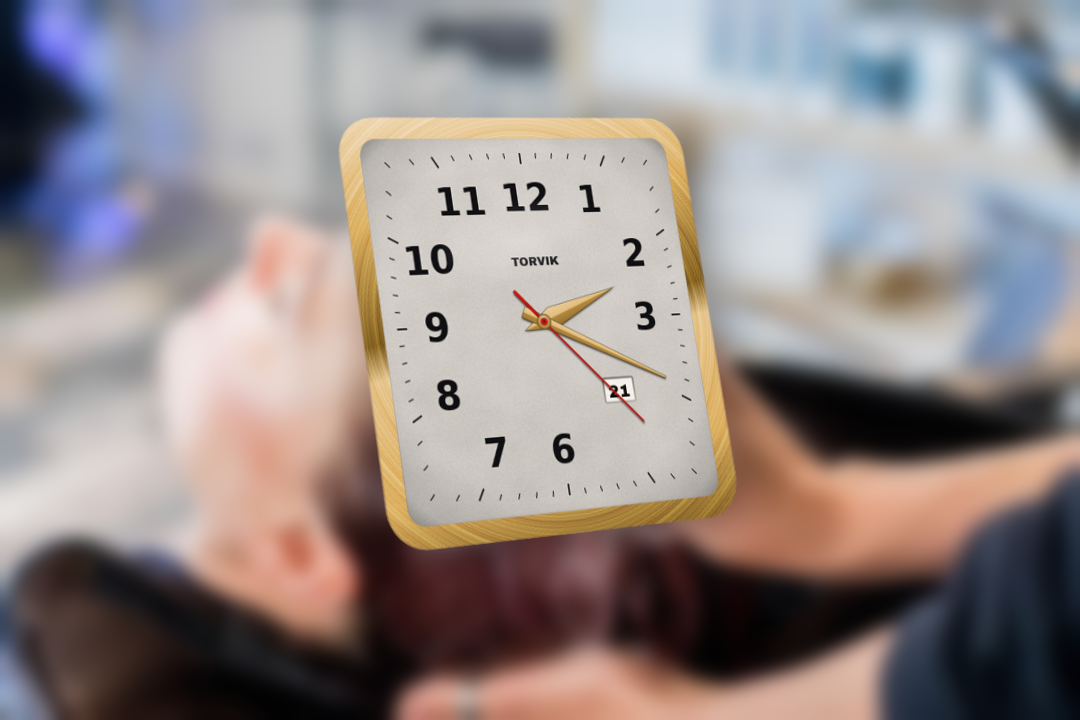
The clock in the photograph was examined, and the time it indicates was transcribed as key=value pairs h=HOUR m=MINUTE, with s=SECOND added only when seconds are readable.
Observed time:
h=2 m=19 s=23
